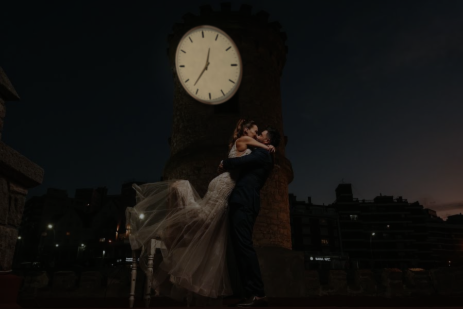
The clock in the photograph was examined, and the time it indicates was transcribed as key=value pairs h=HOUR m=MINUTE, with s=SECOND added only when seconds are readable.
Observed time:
h=12 m=37
